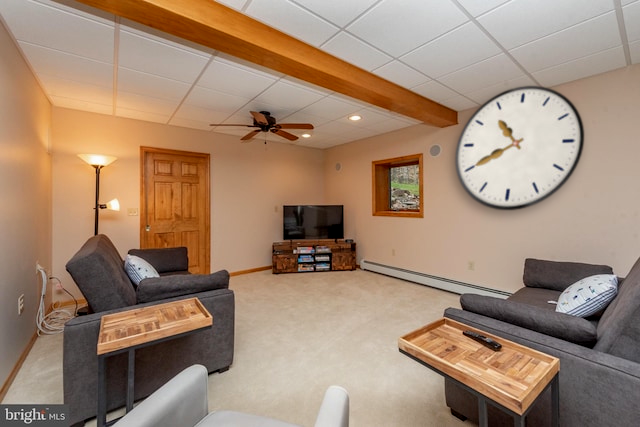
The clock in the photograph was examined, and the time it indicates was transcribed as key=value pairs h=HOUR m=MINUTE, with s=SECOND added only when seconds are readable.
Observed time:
h=10 m=40
